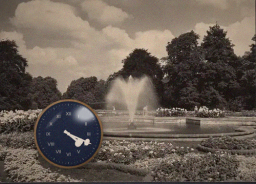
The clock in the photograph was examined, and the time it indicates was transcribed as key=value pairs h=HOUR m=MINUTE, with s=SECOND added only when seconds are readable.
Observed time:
h=4 m=19
